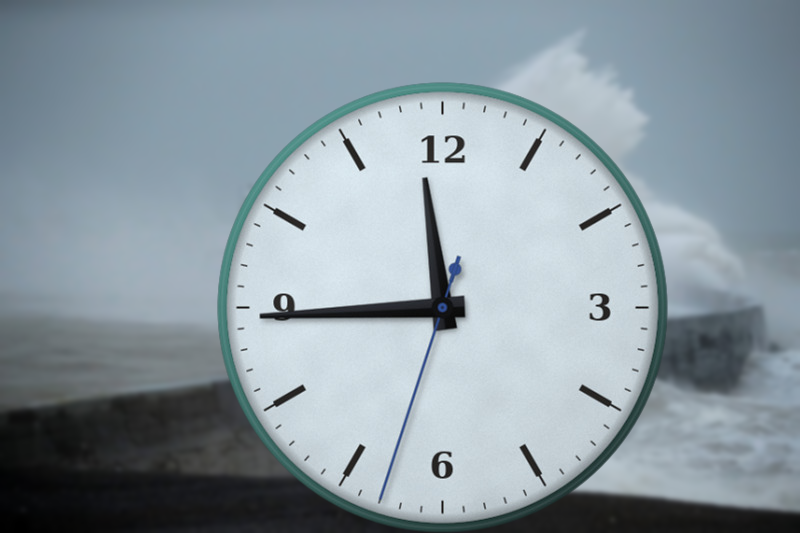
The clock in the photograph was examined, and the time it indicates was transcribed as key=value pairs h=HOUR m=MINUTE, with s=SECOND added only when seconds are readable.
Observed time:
h=11 m=44 s=33
